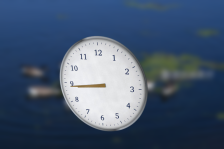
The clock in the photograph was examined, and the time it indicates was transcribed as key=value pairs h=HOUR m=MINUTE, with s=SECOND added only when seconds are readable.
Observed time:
h=8 m=44
